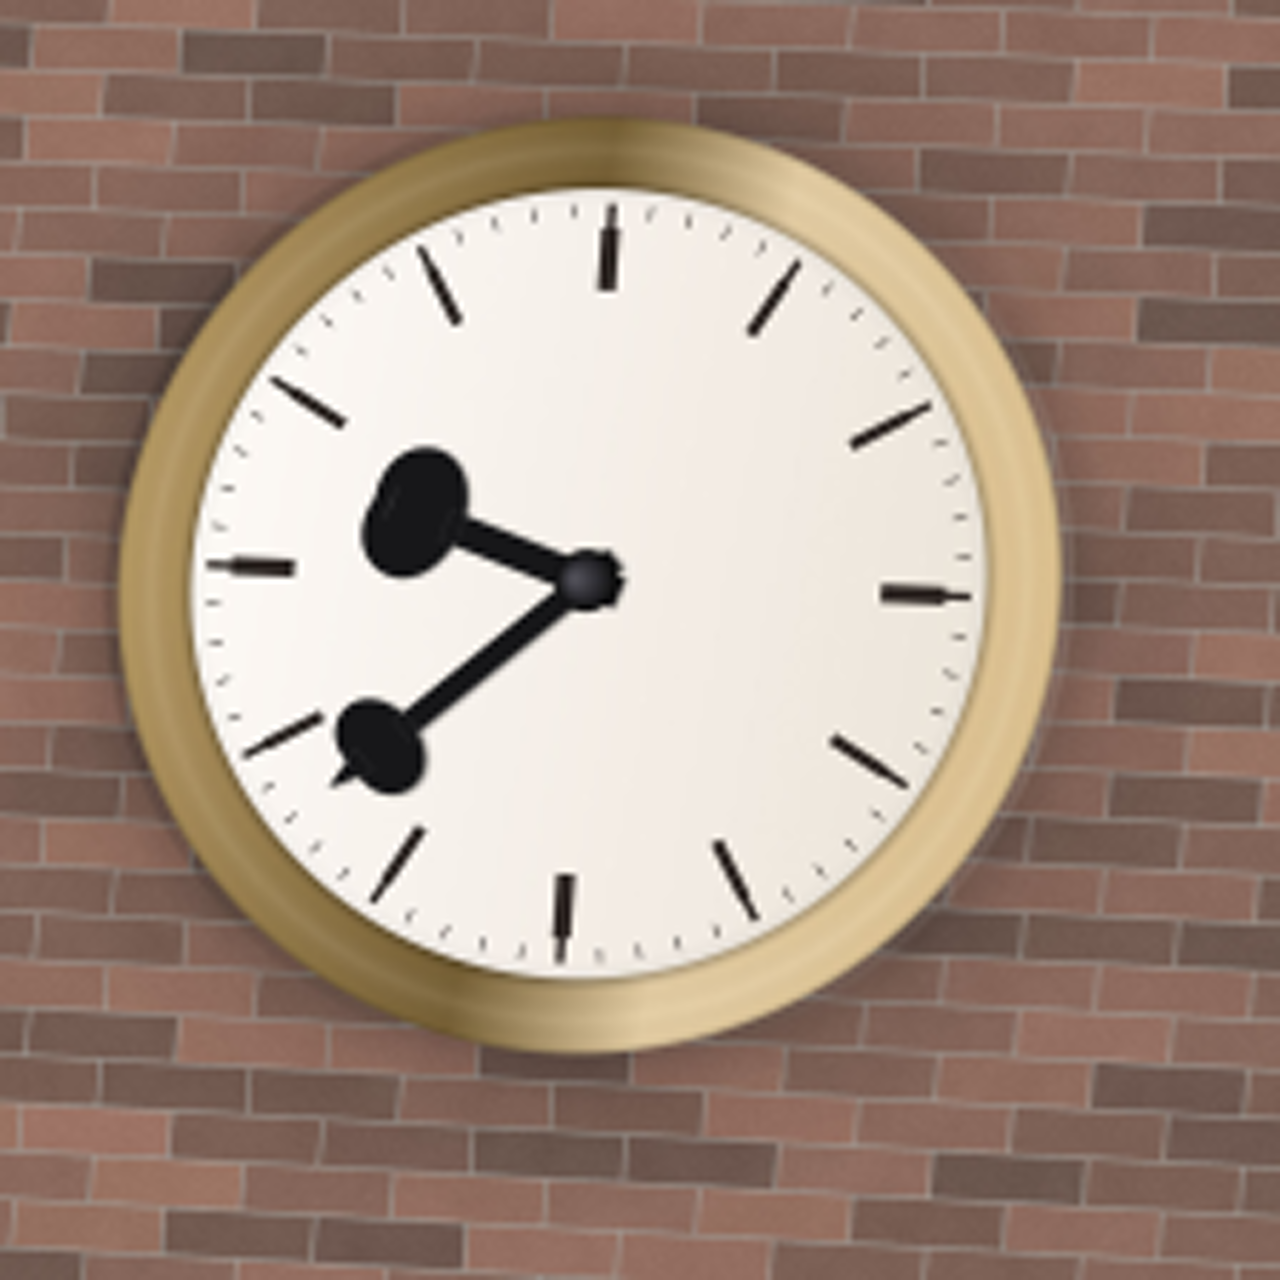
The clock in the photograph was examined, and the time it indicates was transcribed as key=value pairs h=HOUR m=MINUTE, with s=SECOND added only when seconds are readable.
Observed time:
h=9 m=38
